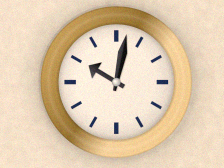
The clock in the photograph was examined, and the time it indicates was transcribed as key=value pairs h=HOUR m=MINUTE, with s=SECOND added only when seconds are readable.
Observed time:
h=10 m=2
